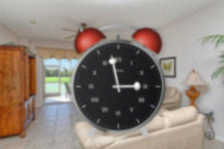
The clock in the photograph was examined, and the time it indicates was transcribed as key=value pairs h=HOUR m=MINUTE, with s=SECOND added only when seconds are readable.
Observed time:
h=2 m=58
